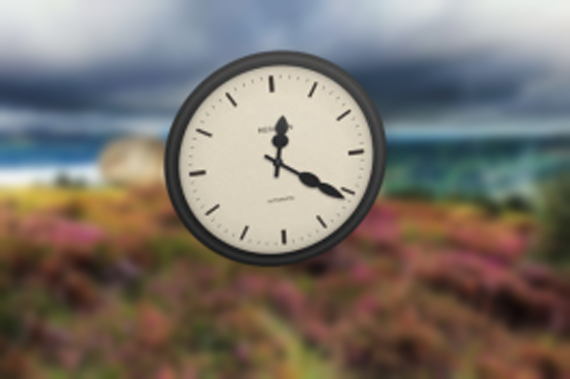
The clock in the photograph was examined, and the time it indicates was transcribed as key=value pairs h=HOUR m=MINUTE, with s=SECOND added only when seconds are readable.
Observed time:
h=12 m=21
